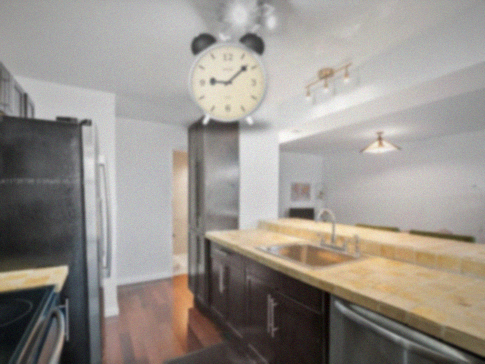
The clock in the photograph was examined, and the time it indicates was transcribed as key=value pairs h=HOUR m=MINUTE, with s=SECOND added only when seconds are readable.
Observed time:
h=9 m=8
